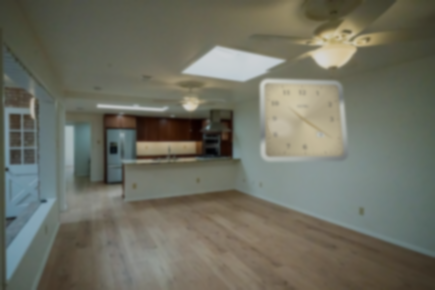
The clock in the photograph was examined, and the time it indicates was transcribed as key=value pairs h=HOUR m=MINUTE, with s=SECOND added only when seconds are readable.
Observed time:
h=10 m=21
